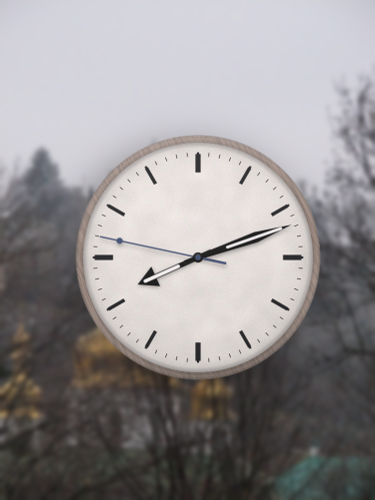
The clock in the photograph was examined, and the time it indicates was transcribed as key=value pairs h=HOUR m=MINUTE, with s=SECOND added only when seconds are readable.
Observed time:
h=8 m=11 s=47
